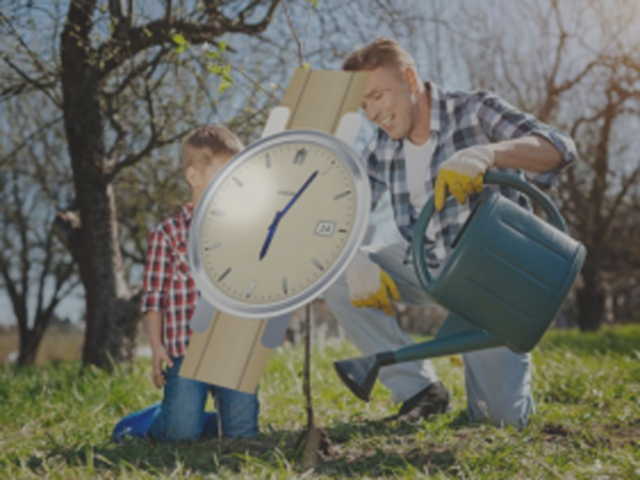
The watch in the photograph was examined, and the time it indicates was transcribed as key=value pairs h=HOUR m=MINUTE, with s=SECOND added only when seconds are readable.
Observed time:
h=6 m=4
